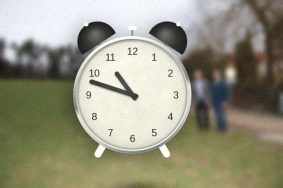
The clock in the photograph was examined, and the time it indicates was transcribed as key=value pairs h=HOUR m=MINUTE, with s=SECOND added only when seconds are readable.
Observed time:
h=10 m=48
